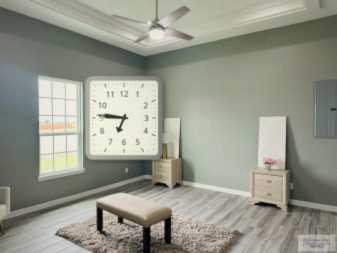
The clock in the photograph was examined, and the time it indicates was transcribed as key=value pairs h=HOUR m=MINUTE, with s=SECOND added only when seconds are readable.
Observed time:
h=6 m=46
